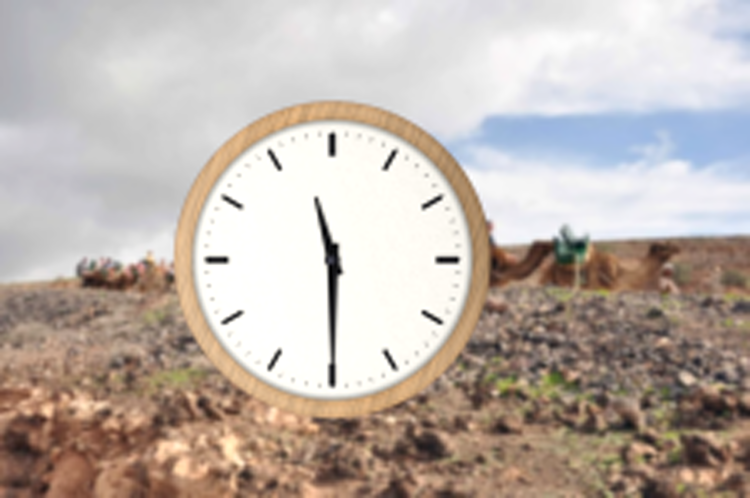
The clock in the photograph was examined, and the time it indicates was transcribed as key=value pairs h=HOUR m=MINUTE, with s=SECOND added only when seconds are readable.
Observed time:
h=11 m=30
